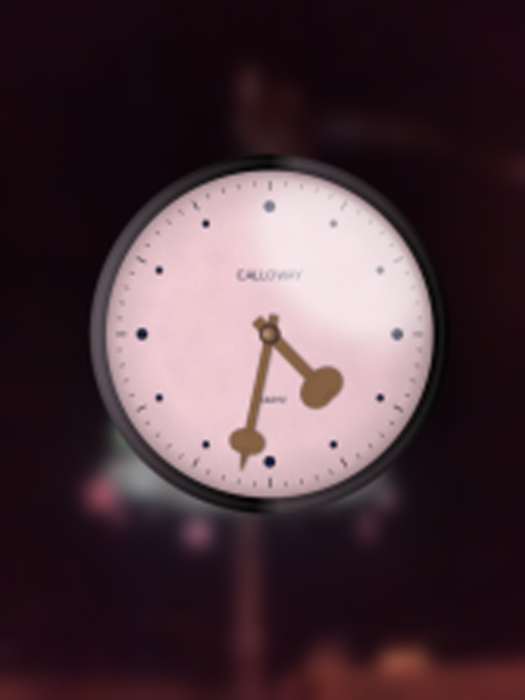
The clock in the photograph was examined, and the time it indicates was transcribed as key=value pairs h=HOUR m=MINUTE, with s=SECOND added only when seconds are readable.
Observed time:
h=4 m=32
